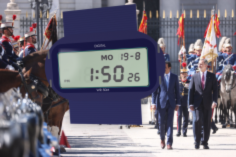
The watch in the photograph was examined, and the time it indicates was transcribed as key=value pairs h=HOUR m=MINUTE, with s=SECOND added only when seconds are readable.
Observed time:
h=1 m=50
